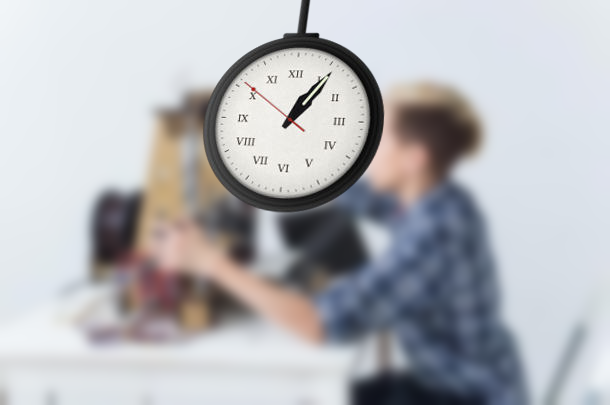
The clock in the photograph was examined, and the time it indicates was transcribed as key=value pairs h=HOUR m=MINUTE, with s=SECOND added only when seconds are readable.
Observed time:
h=1 m=5 s=51
